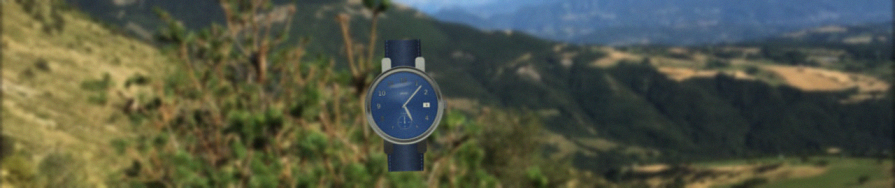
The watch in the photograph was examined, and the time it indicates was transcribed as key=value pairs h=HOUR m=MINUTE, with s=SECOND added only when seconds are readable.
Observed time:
h=5 m=7
